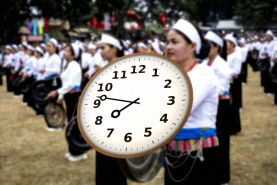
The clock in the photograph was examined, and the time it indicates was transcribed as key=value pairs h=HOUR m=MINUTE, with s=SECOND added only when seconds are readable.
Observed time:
h=7 m=47
